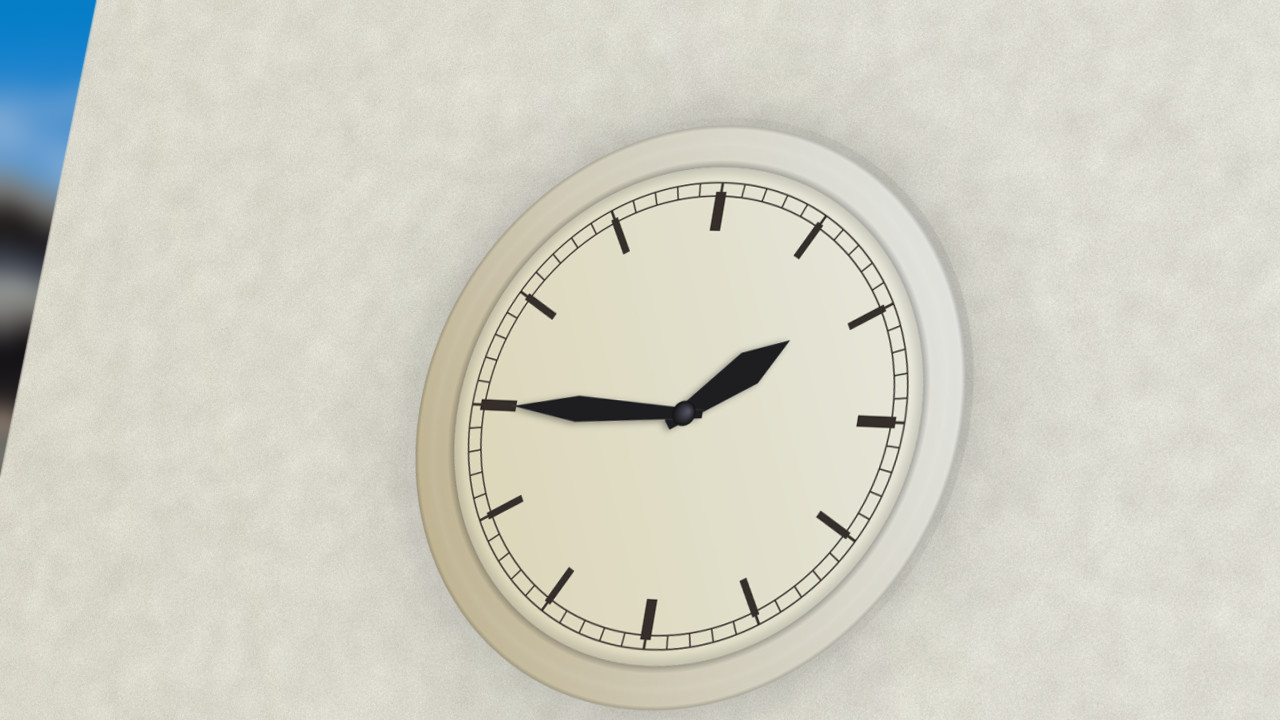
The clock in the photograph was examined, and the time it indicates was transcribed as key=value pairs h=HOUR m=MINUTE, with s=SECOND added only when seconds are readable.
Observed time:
h=1 m=45
